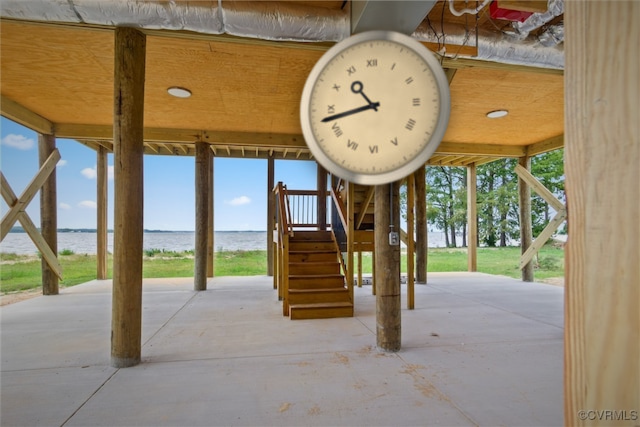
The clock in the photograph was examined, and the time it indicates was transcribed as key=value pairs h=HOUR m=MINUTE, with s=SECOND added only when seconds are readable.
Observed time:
h=10 m=43
